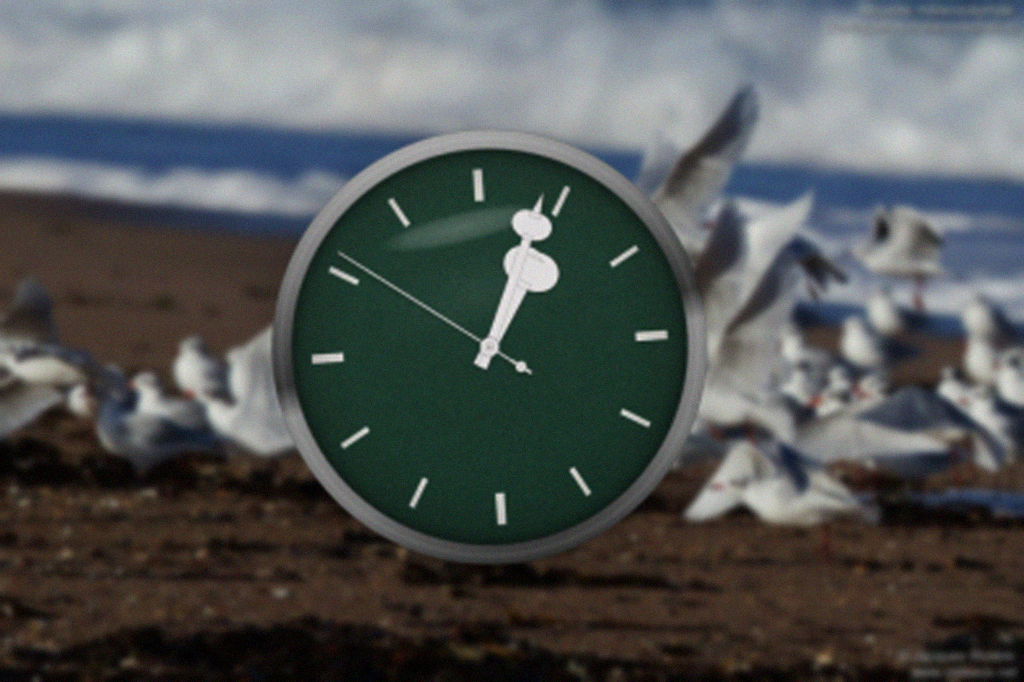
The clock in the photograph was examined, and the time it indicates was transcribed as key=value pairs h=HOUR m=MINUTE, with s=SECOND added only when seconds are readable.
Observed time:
h=1 m=3 s=51
